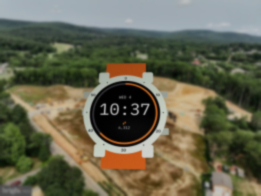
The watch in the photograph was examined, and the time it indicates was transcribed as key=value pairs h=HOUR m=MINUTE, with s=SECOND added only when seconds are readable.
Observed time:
h=10 m=37
